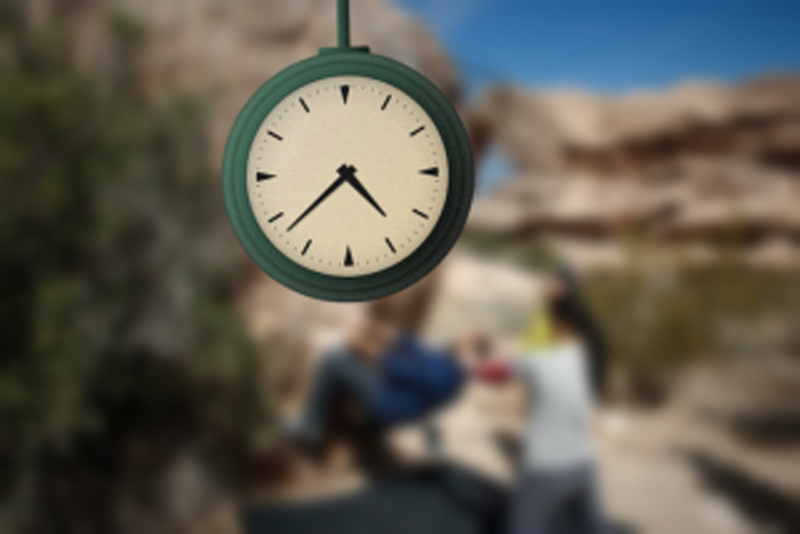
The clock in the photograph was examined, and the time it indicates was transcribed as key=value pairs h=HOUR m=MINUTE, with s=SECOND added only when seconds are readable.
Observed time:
h=4 m=38
